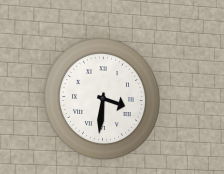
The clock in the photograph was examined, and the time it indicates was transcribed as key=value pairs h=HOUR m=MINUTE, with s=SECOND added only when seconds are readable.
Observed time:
h=3 m=31
